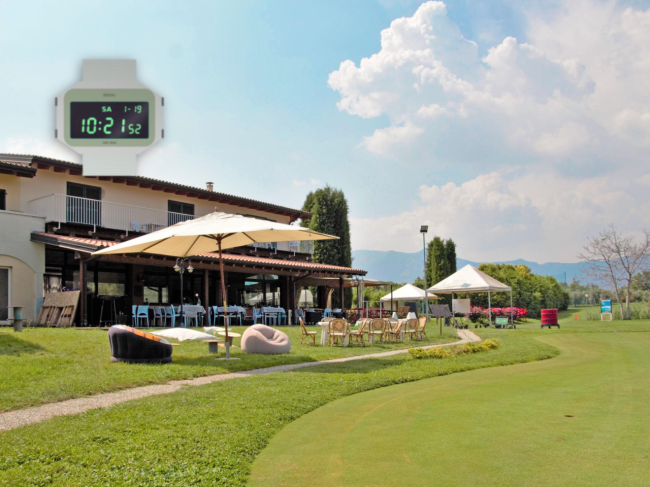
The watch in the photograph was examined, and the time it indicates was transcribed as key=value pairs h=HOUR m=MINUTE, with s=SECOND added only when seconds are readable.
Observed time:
h=10 m=21 s=52
